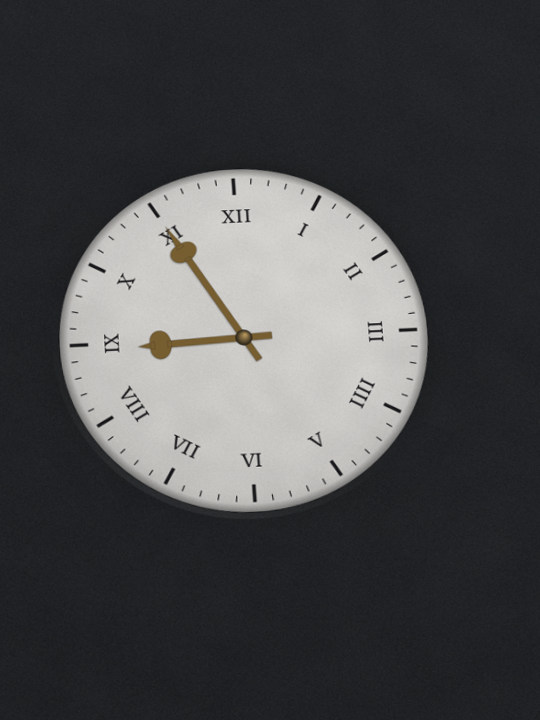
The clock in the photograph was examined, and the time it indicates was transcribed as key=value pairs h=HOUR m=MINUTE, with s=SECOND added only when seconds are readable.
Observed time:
h=8 m=55
